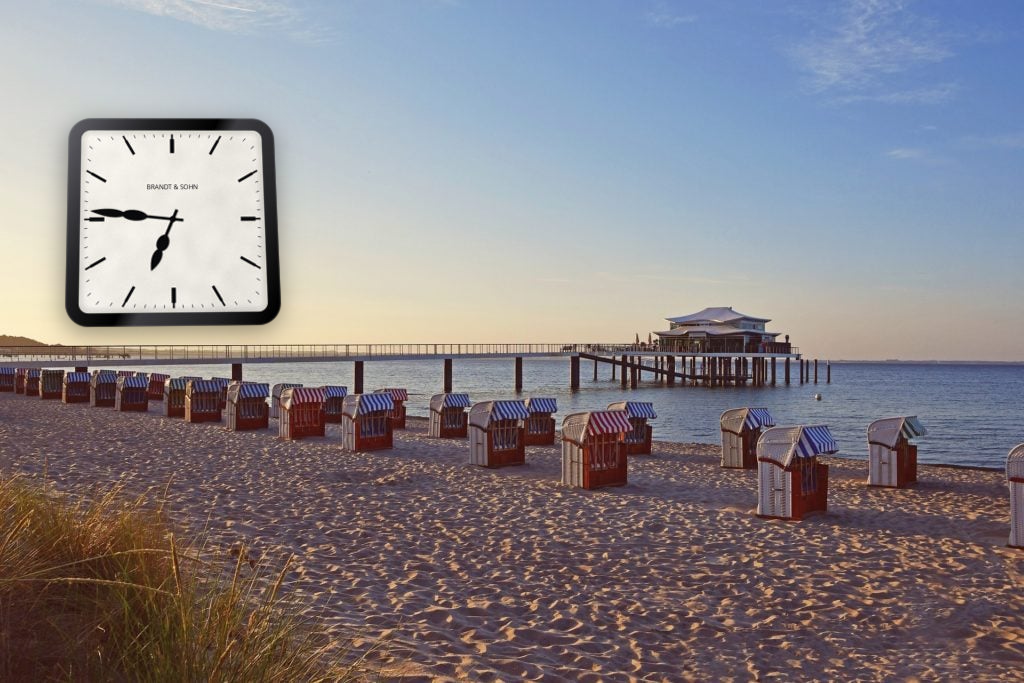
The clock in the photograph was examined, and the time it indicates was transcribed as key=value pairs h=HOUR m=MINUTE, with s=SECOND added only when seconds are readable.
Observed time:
h=6 m=46
